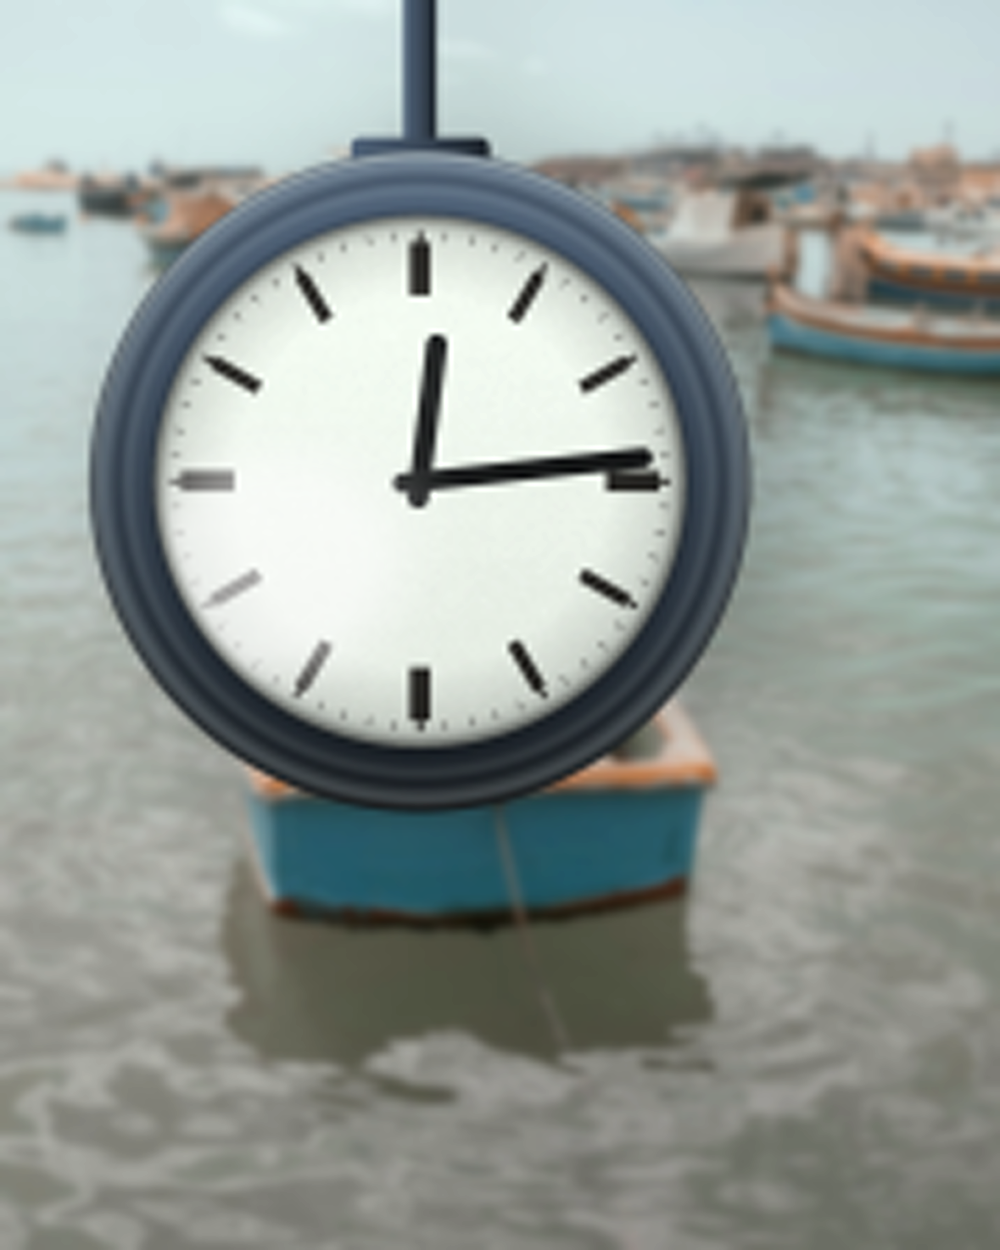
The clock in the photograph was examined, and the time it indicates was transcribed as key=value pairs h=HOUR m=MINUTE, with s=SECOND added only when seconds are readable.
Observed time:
h=12 m=14
